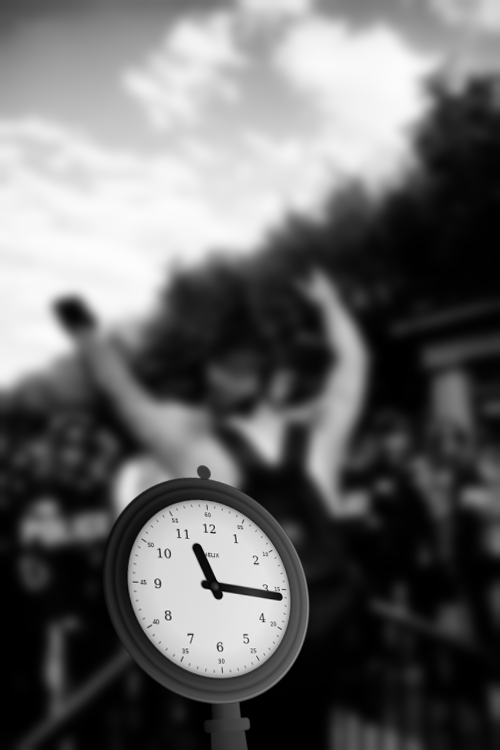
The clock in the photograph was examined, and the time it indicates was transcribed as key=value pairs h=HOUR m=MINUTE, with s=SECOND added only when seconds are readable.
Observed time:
h=11 m=16
